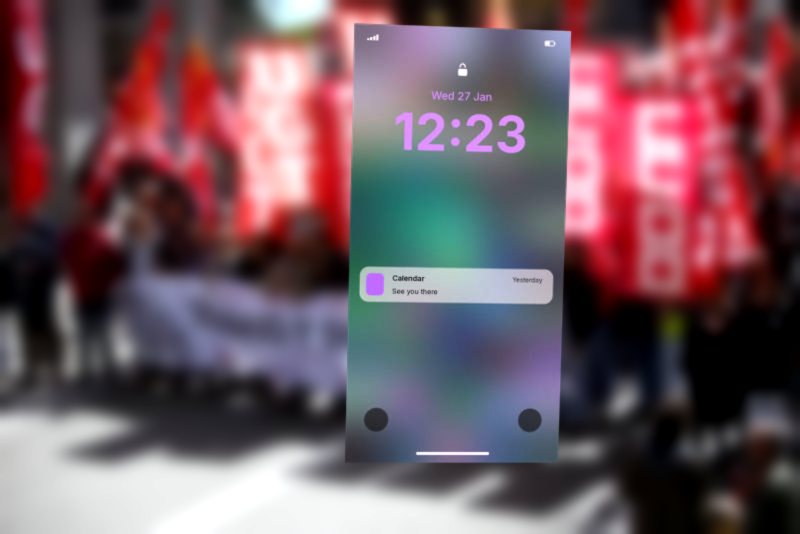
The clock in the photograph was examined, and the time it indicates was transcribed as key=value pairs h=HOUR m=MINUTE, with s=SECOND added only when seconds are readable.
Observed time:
h=12 m=23
